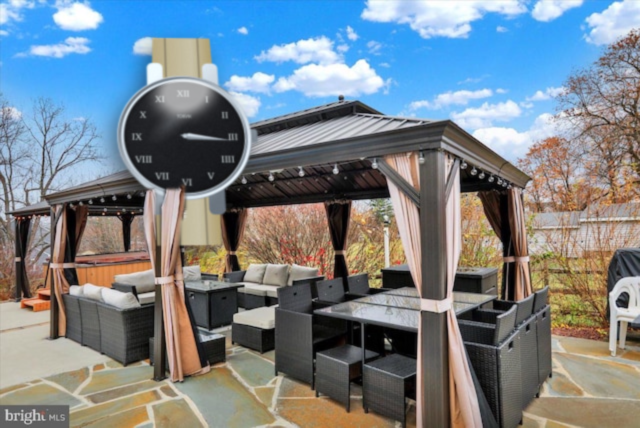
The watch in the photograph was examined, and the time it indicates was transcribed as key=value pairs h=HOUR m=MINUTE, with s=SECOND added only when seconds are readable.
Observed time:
h=3 m=16
